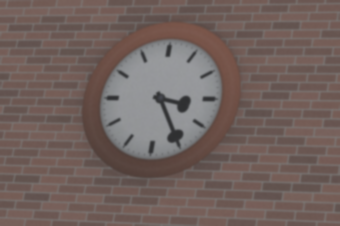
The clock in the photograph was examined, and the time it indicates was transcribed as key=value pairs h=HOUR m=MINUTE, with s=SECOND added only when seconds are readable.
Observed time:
h=3 m=25
